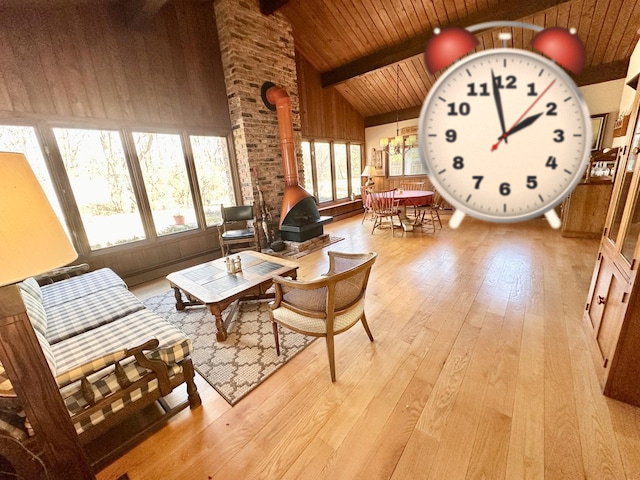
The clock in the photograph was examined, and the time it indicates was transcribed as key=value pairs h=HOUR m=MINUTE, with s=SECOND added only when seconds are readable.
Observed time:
h=1 m=58 s=7
